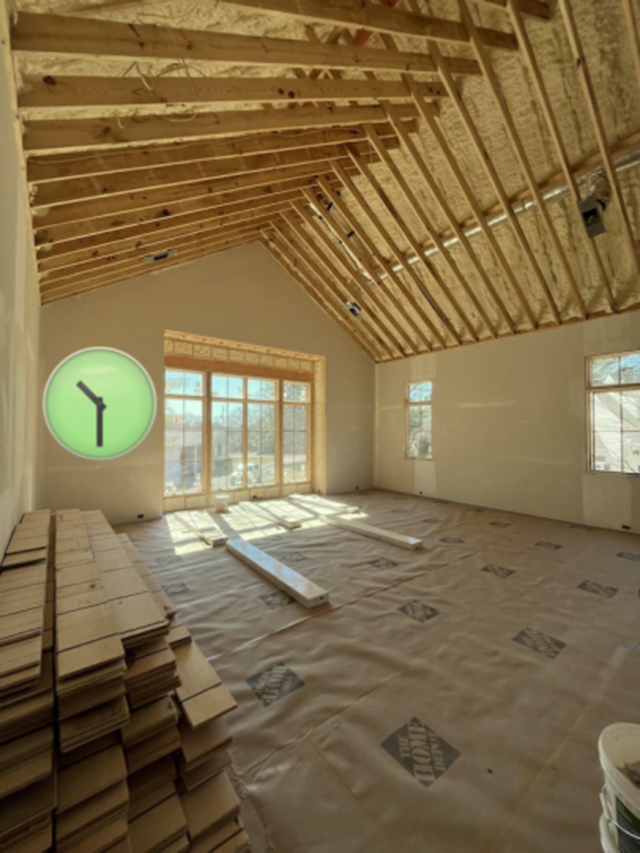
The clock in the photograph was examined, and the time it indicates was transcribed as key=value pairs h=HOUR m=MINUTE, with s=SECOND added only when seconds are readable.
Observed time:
h=10 m=30
